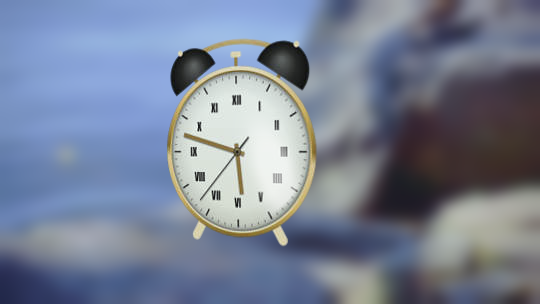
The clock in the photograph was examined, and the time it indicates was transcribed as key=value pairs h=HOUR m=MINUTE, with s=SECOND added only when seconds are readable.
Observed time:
h=5 m=47 s=37
